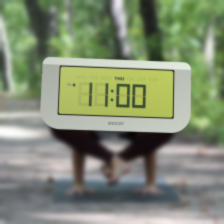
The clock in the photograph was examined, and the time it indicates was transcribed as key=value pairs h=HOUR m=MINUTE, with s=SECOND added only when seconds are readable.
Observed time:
h=11 m=0
